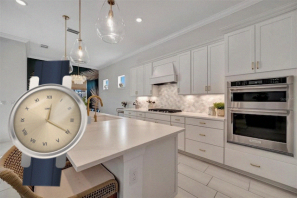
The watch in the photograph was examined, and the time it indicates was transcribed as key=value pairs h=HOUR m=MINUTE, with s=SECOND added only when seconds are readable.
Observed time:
h=12 m=20
